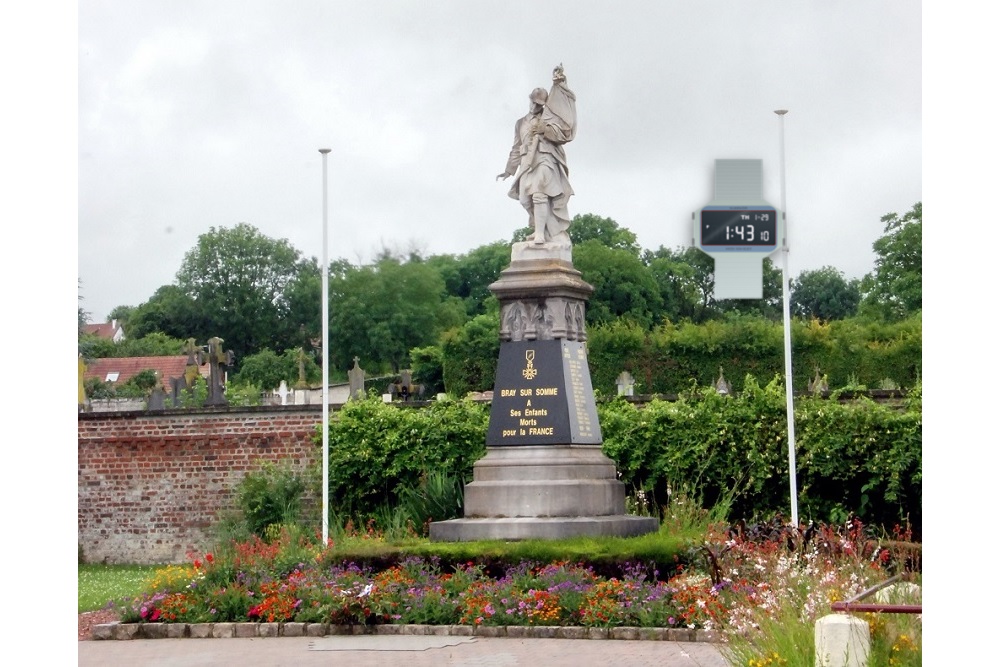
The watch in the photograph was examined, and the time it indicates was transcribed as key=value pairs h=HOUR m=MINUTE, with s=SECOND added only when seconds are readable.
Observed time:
h=1 m=43 s=10
